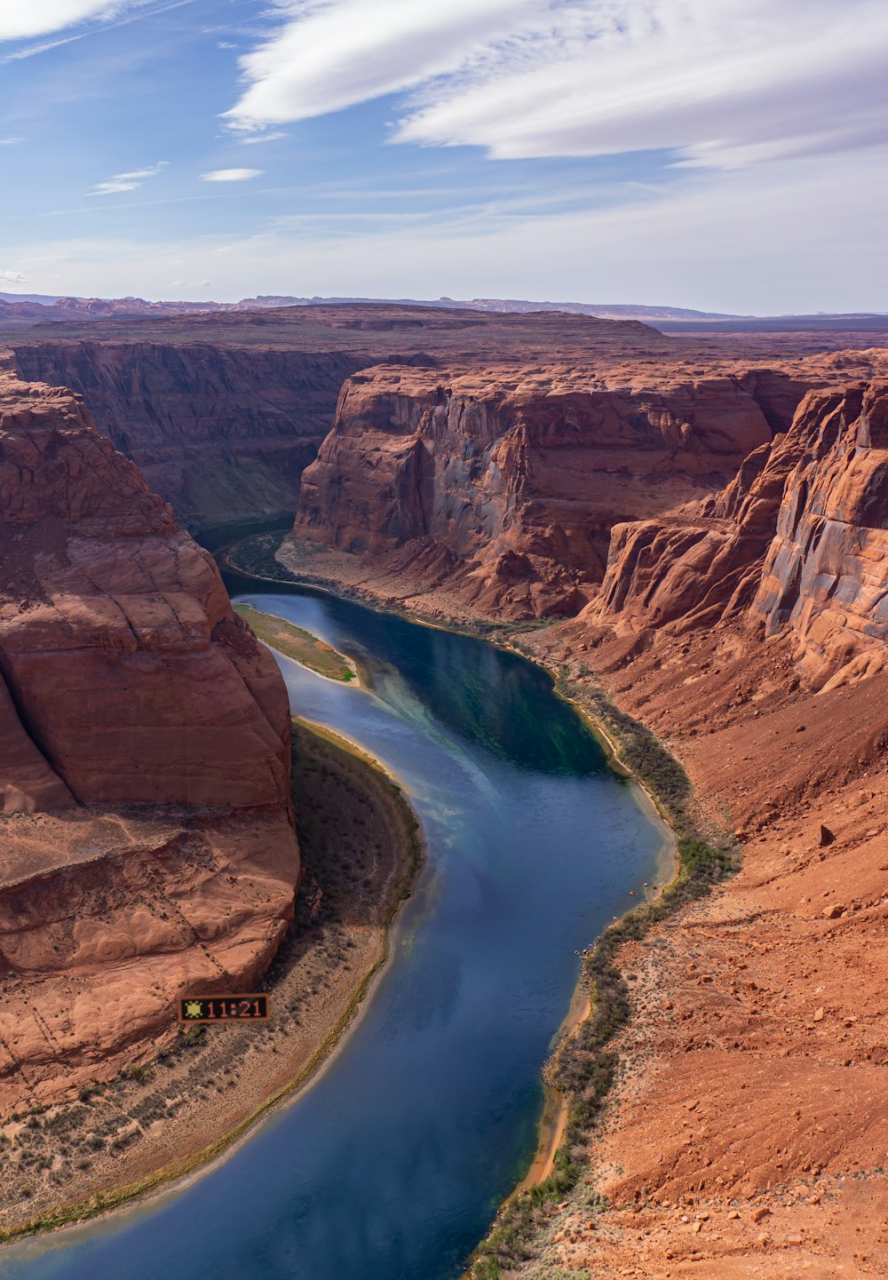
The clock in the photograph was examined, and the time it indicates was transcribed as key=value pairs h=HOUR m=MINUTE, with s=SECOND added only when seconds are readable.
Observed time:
h=11 m=21
